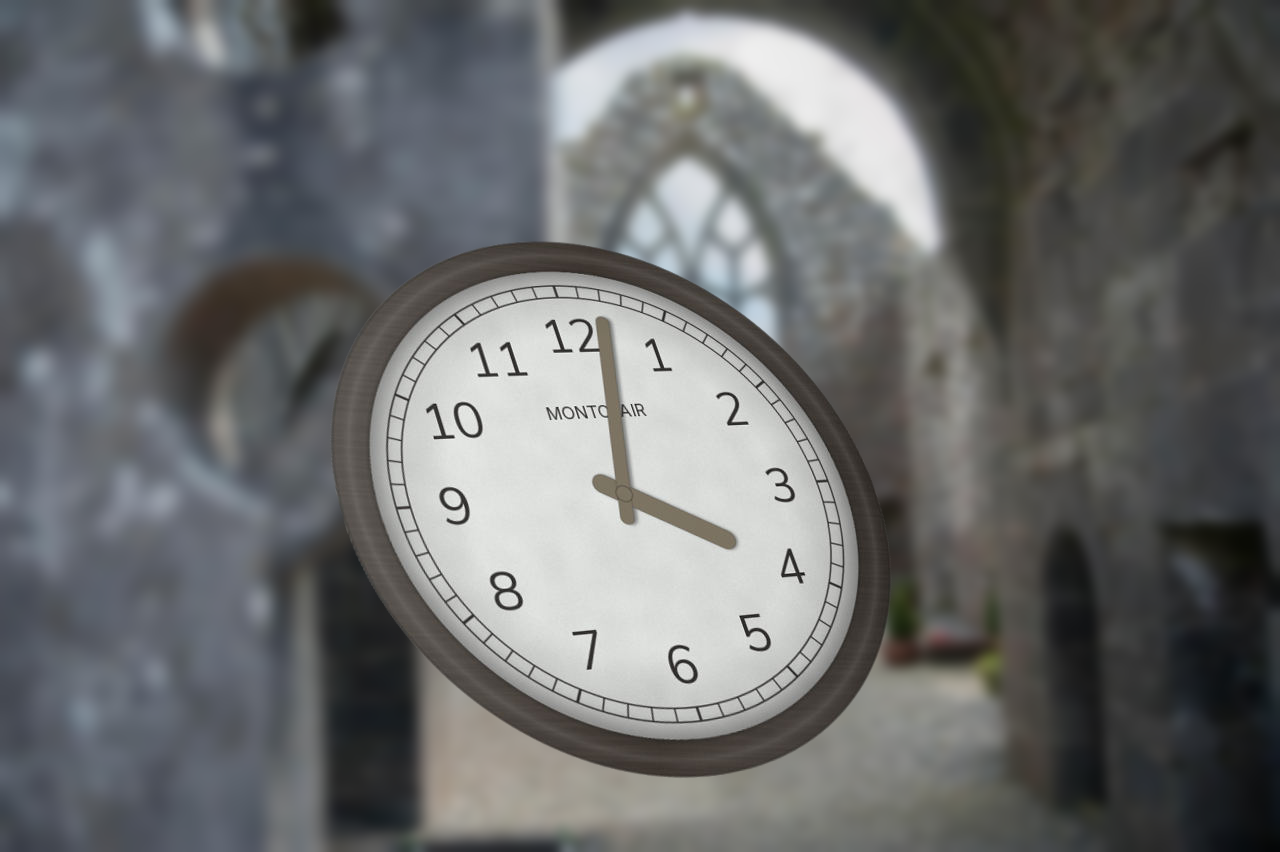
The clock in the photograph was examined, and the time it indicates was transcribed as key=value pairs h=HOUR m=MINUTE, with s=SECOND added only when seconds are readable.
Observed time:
h=4 m=2
